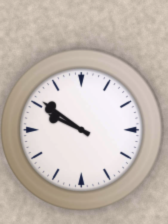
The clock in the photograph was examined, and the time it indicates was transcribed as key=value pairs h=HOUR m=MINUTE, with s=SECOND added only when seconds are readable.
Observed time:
h=9 m=51
